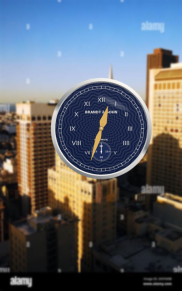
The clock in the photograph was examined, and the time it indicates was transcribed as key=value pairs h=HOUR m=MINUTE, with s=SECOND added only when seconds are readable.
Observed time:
h=12 m=33
